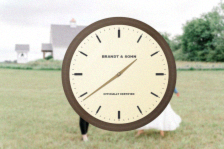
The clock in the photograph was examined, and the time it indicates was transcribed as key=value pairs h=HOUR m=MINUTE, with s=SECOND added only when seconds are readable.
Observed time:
h=1 m=39
